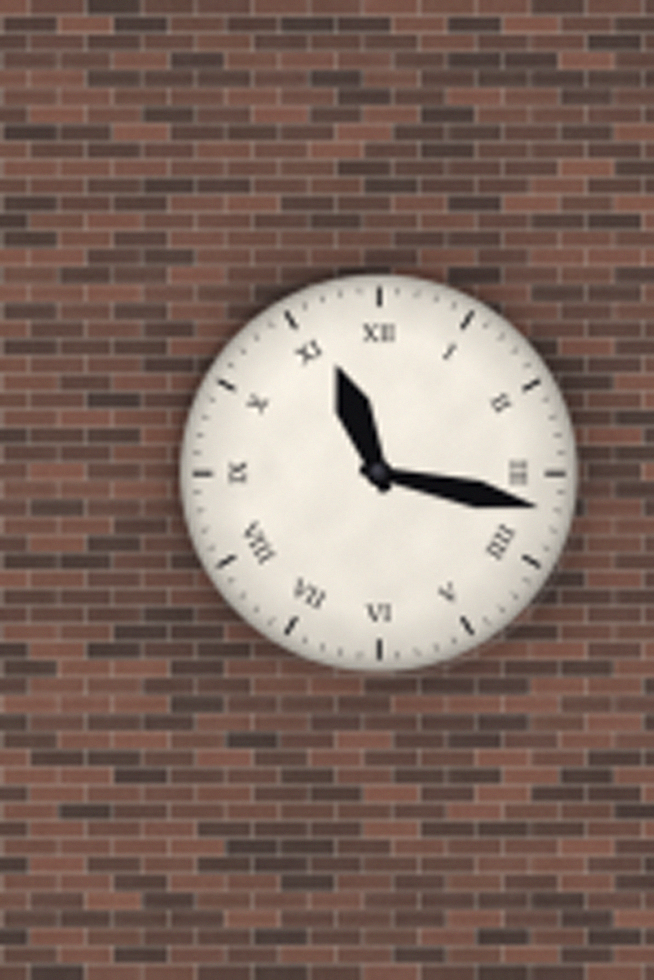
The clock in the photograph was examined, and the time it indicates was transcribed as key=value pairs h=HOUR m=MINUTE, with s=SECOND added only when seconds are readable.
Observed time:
h=11 m=17
